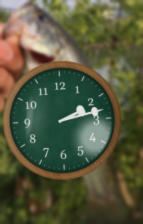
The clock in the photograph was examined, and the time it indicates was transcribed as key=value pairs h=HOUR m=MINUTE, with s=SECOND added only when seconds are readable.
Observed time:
h=2 m=13
